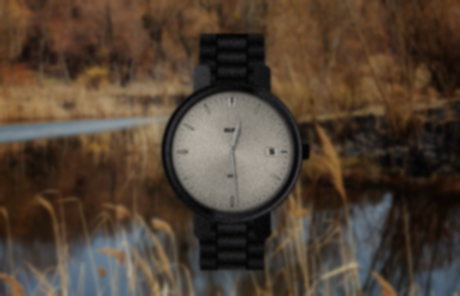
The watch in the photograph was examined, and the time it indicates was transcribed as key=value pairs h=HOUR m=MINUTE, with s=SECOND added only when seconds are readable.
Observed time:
h=12 m=29
